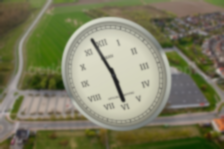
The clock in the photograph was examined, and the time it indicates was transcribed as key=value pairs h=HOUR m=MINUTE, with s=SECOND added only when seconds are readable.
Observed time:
h=5 m=58
